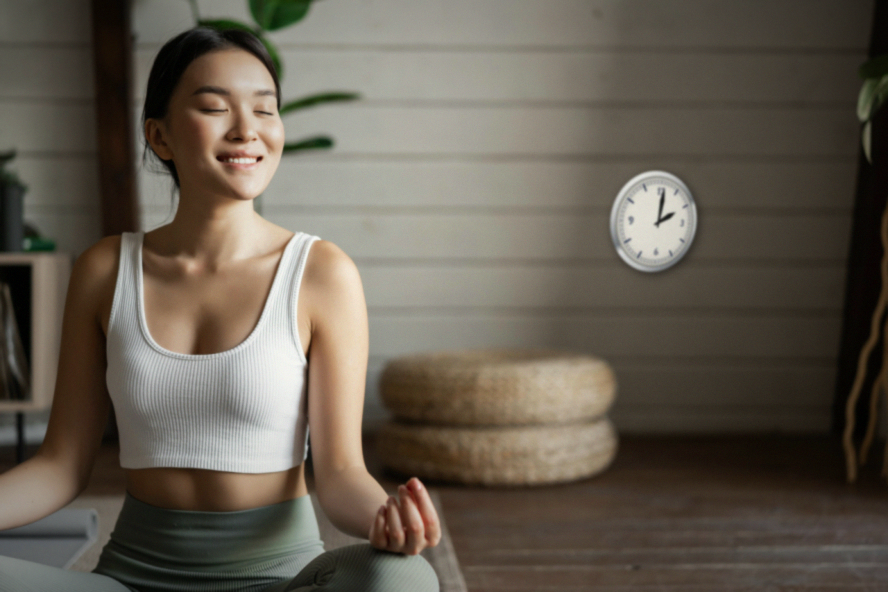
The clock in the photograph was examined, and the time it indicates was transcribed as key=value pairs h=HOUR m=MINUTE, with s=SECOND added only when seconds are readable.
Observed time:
h=2 m=1
